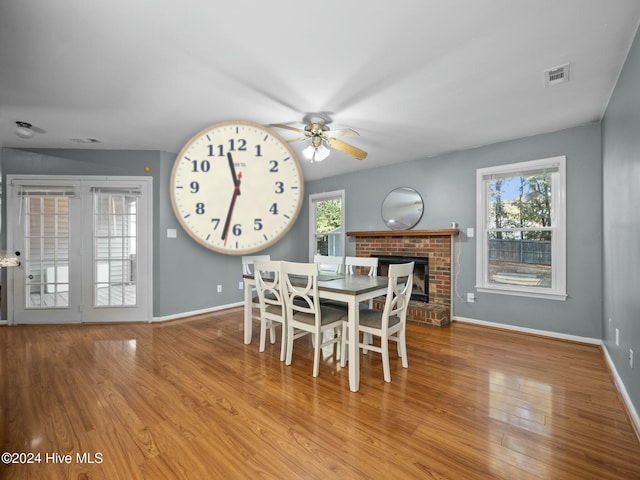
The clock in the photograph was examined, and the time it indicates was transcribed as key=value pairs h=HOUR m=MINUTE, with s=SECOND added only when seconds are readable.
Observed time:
h=11 m=32 s=32
